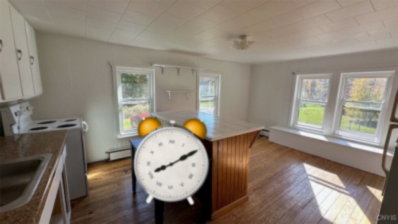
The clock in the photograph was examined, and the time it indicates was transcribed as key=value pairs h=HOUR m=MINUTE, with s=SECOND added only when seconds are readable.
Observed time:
h=8 m=10
